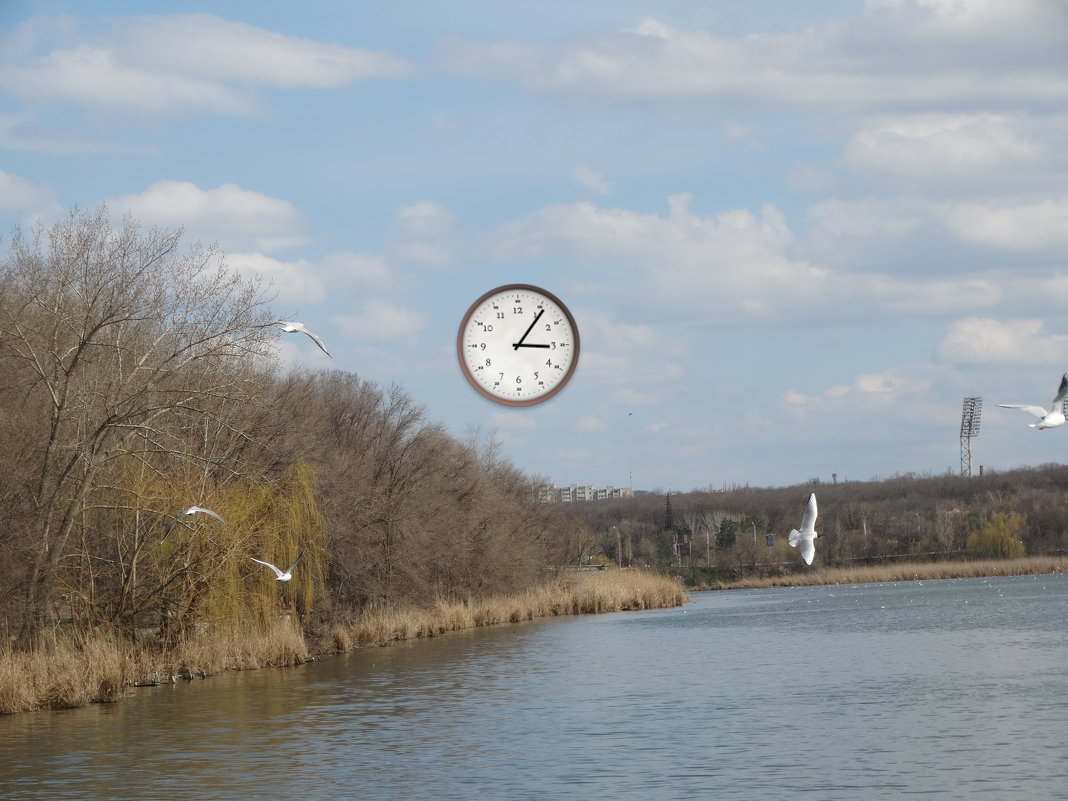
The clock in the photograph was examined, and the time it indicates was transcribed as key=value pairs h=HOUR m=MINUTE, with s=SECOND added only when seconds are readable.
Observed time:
h=3 m=6
